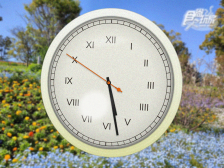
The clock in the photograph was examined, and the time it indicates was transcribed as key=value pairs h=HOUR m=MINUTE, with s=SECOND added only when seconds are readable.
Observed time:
h=5 m=27 s=50
